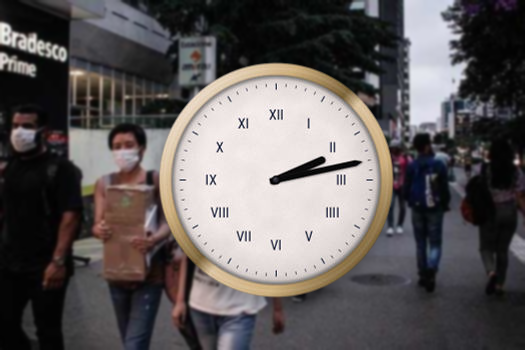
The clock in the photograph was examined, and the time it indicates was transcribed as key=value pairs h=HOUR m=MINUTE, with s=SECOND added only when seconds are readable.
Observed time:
h=2 m=13
